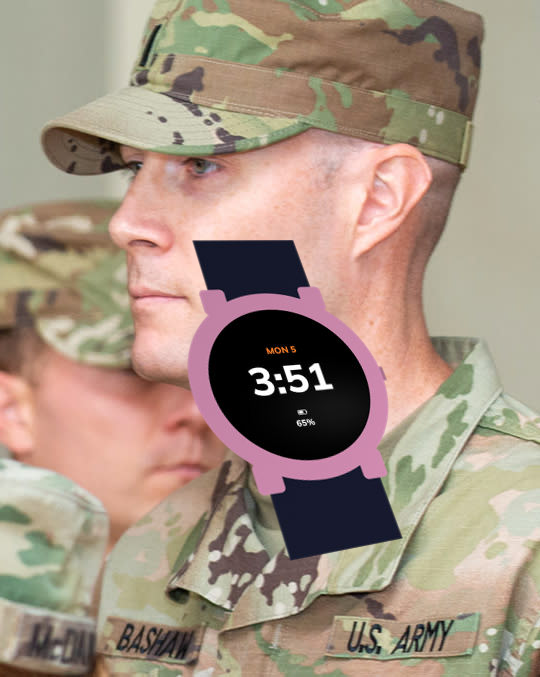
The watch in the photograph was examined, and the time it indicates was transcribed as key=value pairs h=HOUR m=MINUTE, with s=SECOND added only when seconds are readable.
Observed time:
h=3 m=51
